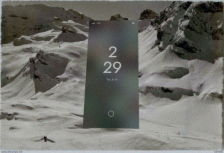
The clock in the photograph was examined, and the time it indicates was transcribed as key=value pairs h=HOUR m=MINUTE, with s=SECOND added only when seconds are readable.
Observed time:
h=2 m=29
